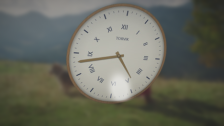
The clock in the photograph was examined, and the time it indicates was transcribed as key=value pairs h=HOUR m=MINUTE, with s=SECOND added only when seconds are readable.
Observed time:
h=4 m=43
